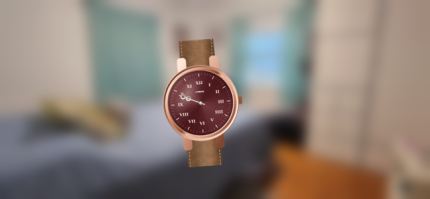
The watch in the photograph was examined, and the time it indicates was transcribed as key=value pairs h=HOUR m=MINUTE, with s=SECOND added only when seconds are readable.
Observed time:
h=9 m=49
